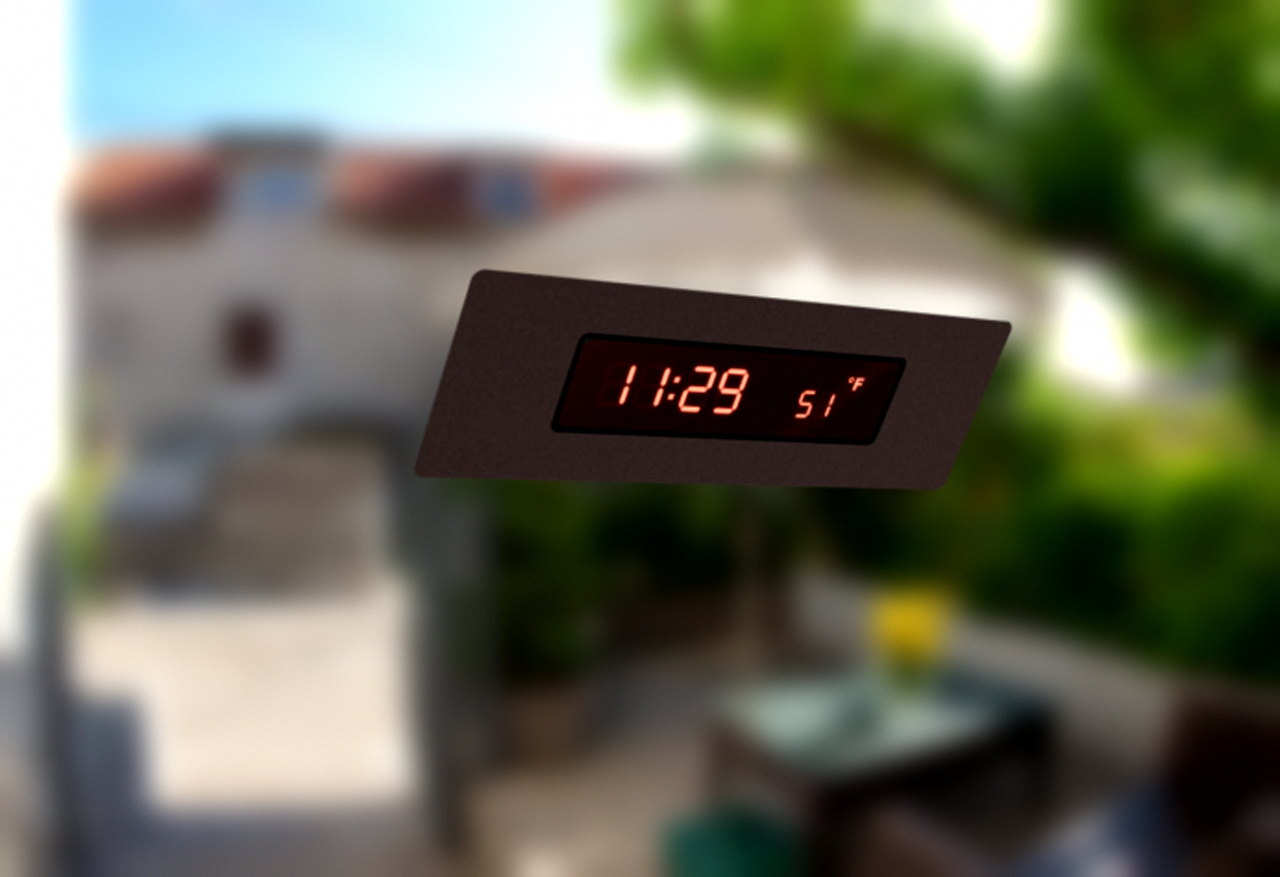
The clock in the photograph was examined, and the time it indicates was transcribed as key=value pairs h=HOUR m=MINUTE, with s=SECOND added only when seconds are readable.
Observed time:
h=11 m=29
